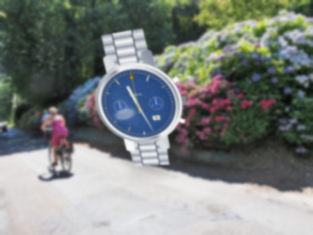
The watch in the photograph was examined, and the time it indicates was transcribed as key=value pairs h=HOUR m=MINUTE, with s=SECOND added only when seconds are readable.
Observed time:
h=11 m=27
